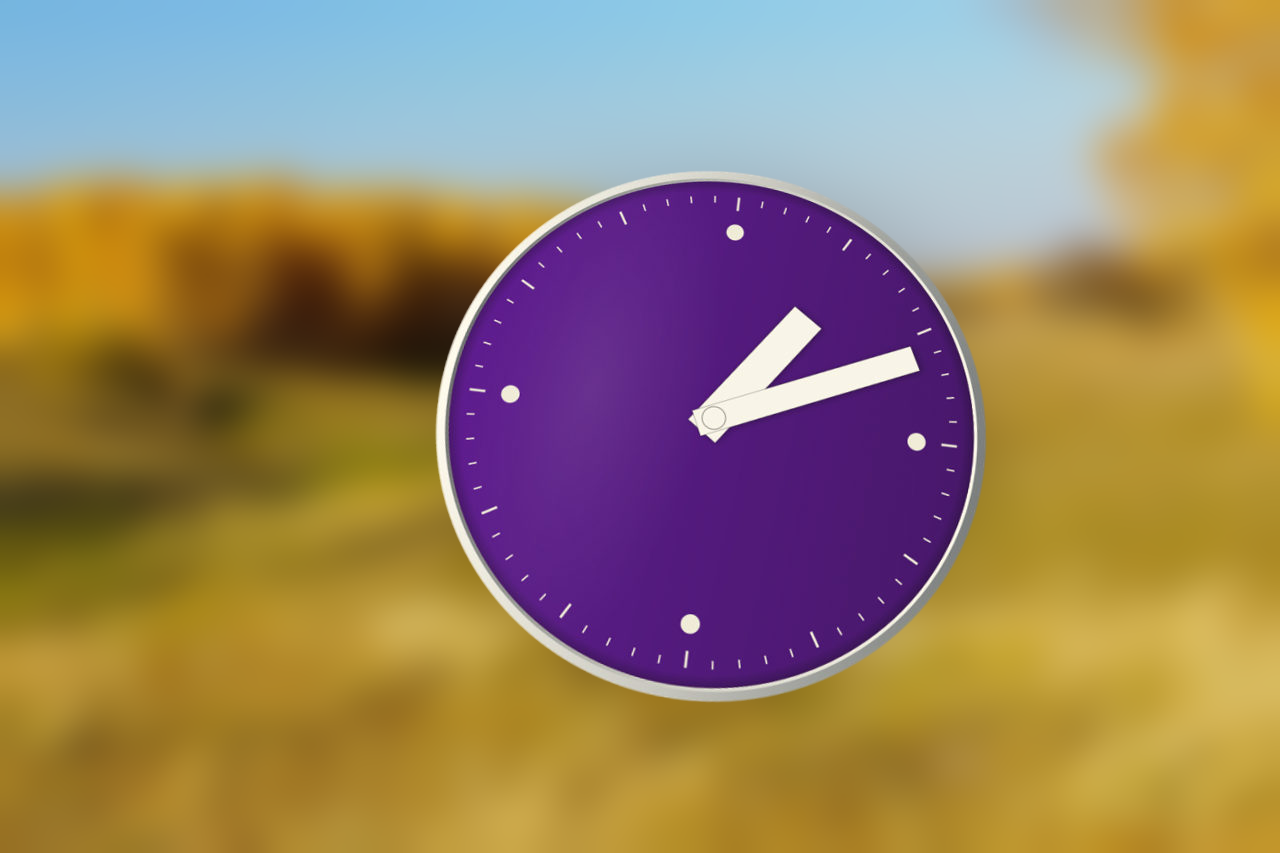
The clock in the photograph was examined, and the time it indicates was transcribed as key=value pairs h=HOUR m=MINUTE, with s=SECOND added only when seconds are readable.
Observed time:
h=1 m=11
